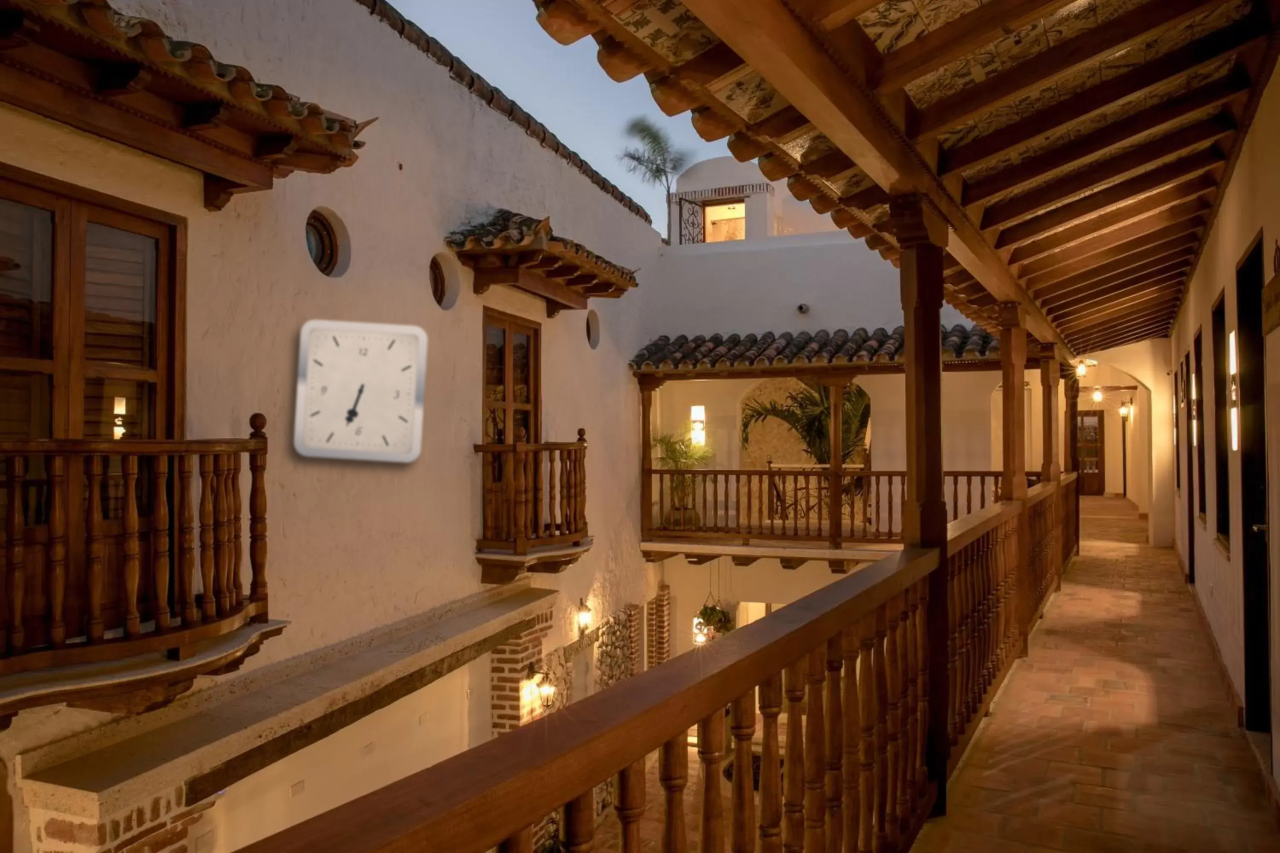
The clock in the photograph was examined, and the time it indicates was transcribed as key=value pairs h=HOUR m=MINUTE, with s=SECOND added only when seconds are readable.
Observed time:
h=6 m=33
